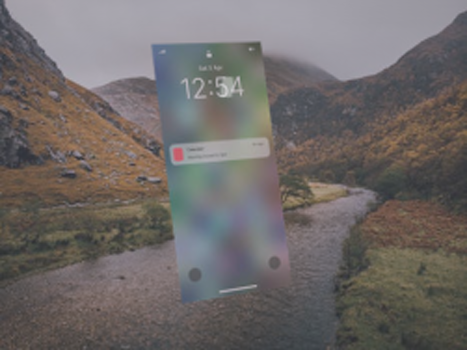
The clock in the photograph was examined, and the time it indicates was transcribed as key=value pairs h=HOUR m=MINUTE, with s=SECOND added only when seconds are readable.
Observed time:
h=12 m=54
